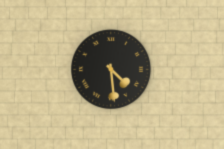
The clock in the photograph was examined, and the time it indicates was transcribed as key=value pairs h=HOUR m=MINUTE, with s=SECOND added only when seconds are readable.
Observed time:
h=4 m=29
